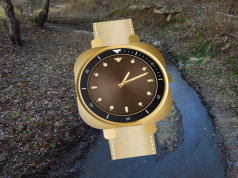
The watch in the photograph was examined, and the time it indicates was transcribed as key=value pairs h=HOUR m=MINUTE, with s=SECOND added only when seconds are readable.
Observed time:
h=1 m=12
